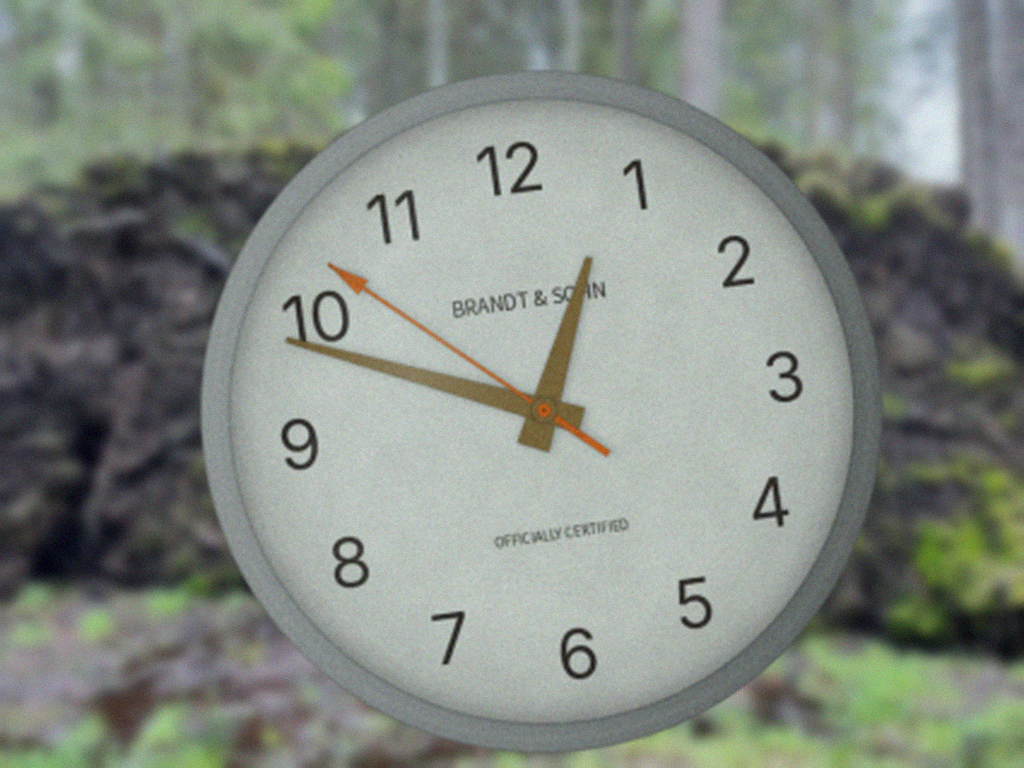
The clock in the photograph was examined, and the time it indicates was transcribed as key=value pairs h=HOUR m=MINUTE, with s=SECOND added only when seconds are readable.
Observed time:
h=12 m=48 s=52
